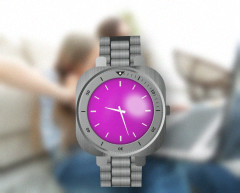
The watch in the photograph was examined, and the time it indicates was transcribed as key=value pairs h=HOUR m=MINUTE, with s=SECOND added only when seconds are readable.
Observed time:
h=9 m=27
